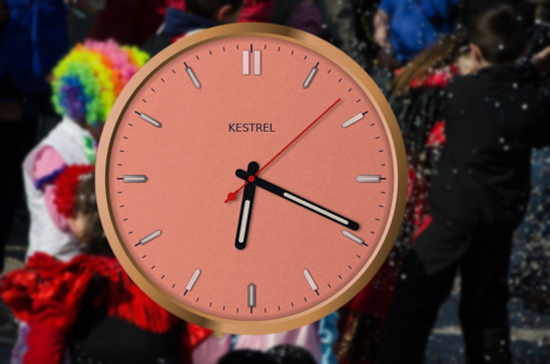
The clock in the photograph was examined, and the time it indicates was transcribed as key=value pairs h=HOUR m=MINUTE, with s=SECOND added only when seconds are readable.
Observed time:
h=6 m=19 s=8
